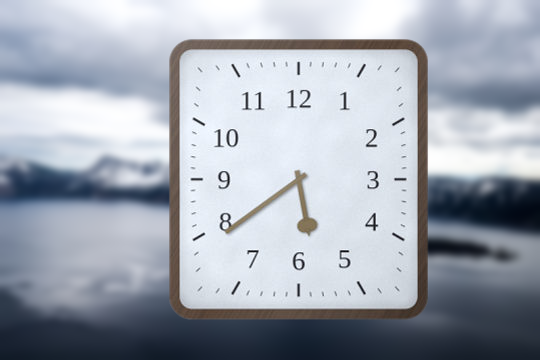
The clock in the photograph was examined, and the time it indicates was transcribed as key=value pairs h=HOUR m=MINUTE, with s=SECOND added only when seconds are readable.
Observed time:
h=5 m=39
